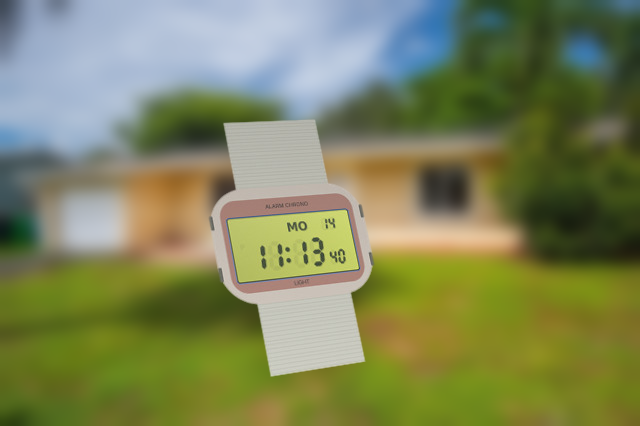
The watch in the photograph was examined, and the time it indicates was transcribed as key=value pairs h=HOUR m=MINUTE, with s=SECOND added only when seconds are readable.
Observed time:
h=11 m=13 s=40
